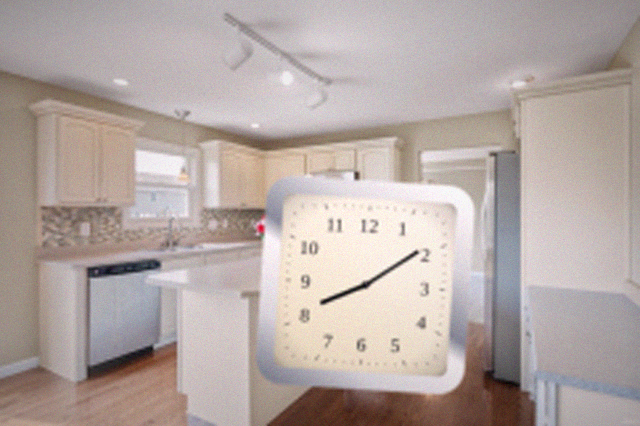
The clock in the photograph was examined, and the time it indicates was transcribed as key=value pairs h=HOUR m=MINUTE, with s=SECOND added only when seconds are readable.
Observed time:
h=8 m=9
